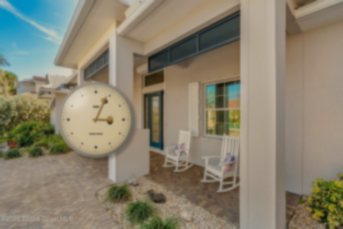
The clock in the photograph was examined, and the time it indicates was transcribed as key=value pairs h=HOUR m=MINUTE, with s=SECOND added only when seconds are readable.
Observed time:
h=3 m=4
